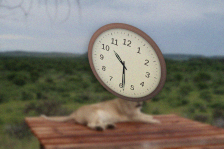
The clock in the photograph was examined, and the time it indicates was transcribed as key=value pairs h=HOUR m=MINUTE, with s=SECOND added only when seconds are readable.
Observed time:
h=10 m=29
